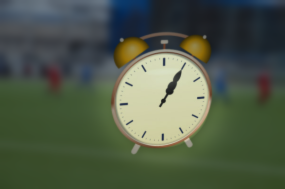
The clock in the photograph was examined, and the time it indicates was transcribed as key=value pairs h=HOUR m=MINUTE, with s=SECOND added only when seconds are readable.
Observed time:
h=1 m=5
